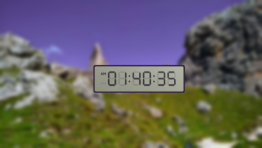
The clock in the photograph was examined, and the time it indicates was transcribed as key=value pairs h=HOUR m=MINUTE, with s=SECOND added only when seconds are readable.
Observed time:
h=1 m=40 s=35
